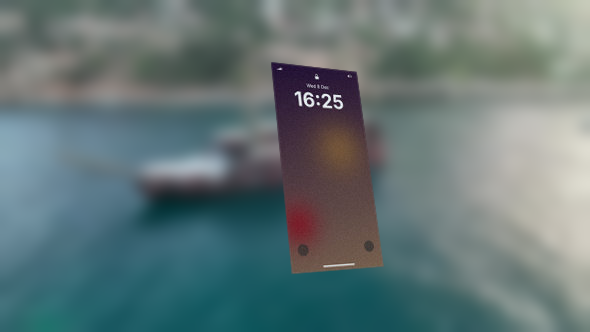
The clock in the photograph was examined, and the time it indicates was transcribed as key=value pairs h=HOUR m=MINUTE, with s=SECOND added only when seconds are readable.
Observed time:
h=16 m=25
